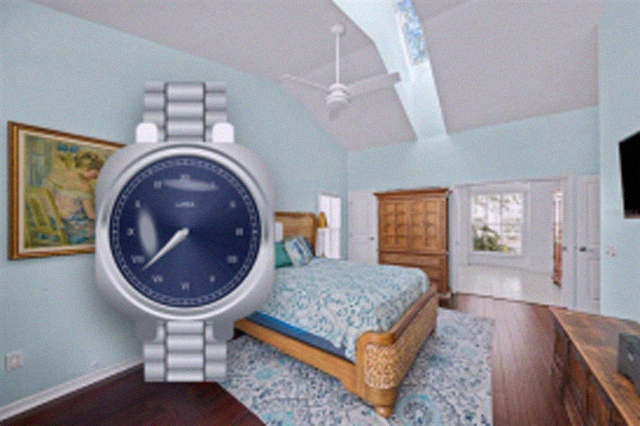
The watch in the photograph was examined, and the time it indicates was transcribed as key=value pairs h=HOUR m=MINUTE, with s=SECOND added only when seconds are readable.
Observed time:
h=7 m=38
